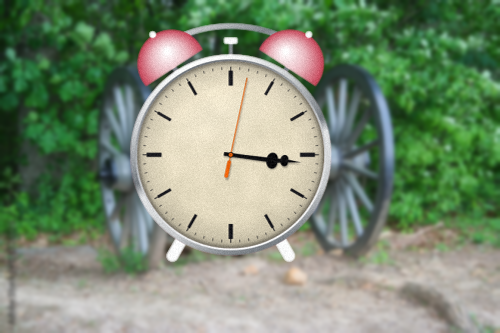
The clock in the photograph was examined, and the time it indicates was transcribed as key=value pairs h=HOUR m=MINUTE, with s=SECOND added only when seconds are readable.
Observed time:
h=3 m=16 s=2
